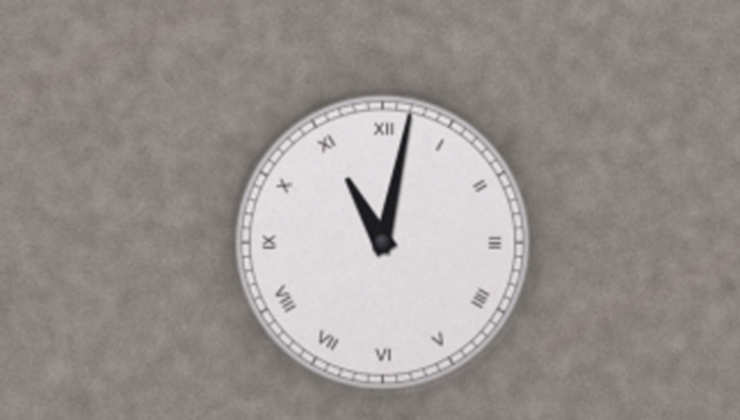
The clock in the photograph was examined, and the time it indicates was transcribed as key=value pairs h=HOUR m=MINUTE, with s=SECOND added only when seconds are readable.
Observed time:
h=11 m=2
